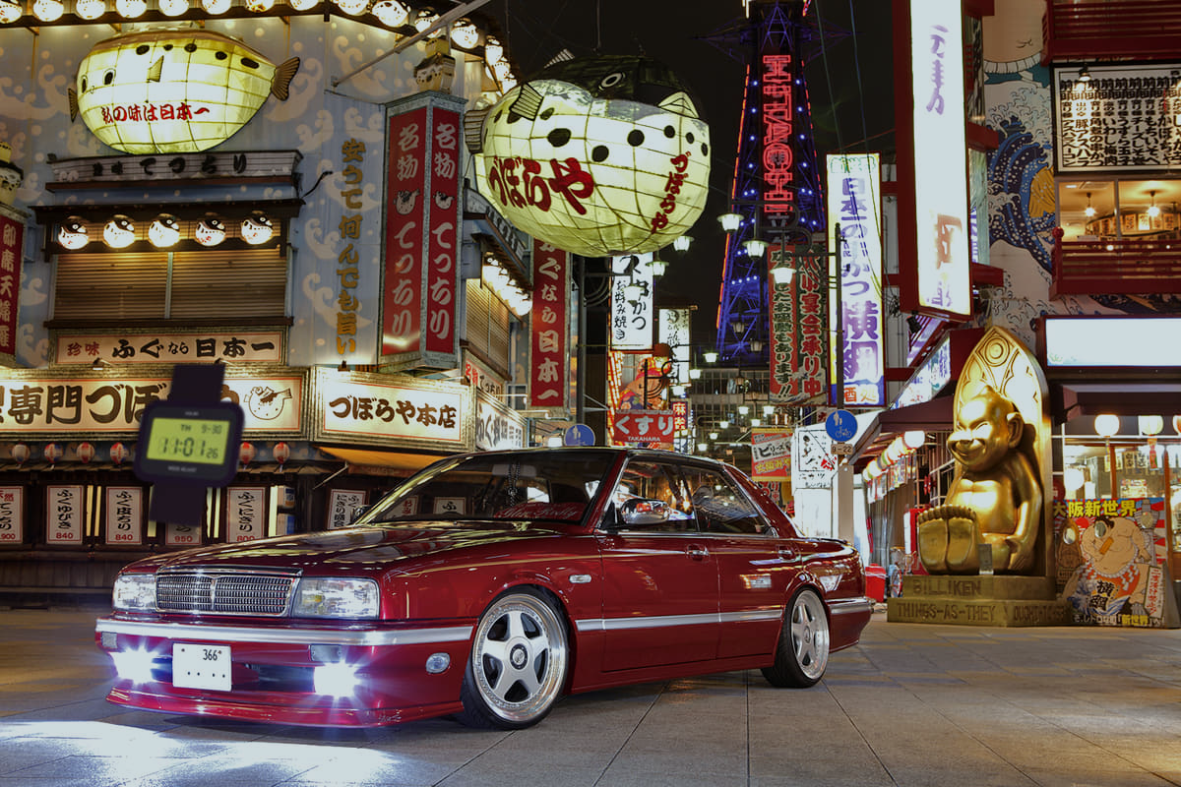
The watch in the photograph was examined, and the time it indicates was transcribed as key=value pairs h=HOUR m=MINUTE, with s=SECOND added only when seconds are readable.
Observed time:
h=11 m=1
